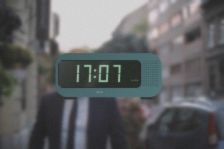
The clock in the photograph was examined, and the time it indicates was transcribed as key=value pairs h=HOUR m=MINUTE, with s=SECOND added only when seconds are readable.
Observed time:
h=17 m=7
